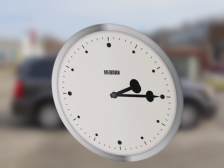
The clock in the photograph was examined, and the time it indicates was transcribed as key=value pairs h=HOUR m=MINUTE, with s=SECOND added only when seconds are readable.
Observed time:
h=2 m=15
